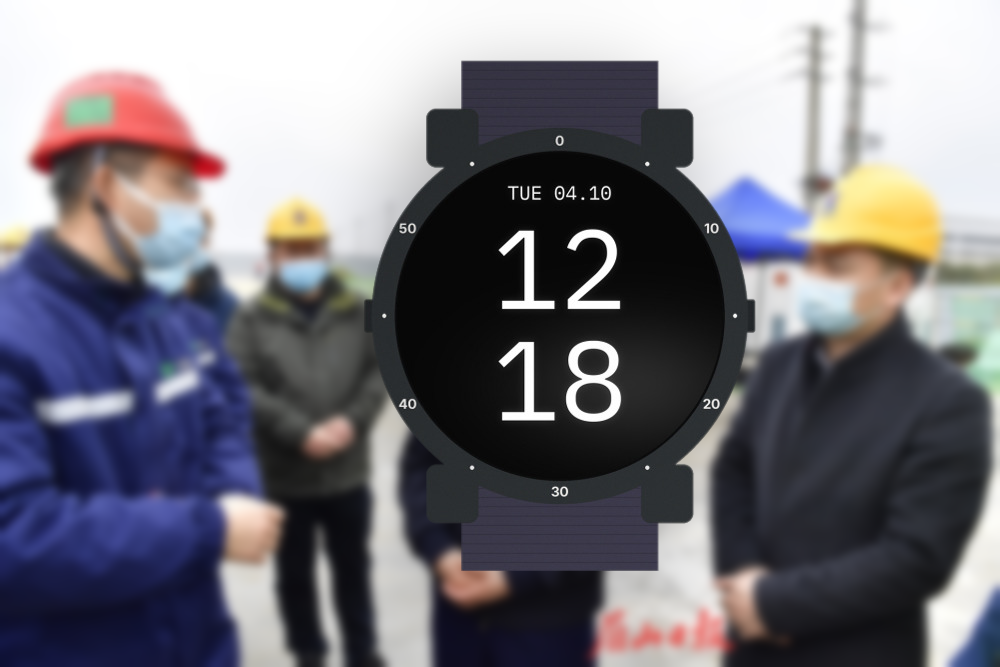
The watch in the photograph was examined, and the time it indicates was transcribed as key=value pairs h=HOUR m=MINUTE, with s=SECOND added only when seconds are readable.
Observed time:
h=12 m=18
